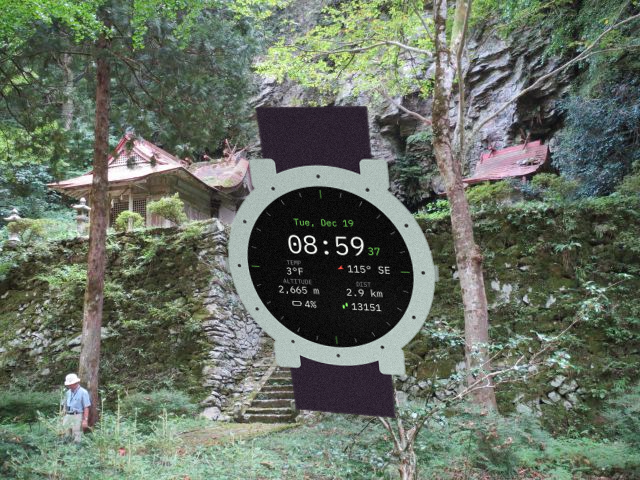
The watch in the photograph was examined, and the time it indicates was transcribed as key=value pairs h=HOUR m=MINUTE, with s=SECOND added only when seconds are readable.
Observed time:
h=8 m=59 s=37
